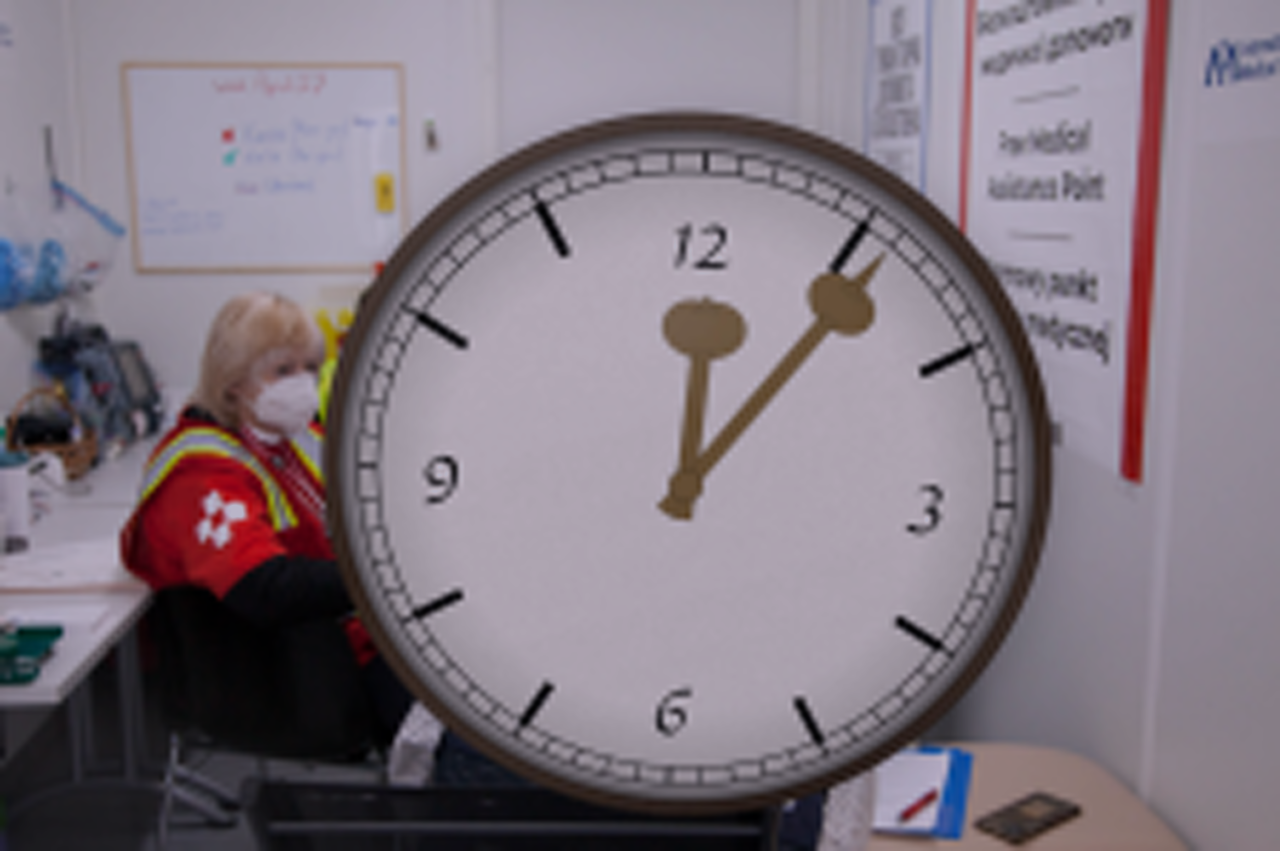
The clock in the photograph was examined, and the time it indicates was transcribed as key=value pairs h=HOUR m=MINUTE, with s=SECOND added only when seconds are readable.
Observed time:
h=12 m=6
